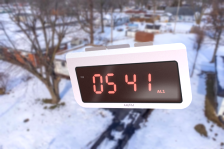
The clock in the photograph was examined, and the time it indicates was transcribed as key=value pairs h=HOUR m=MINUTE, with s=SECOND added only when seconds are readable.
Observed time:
h=5 m=41
